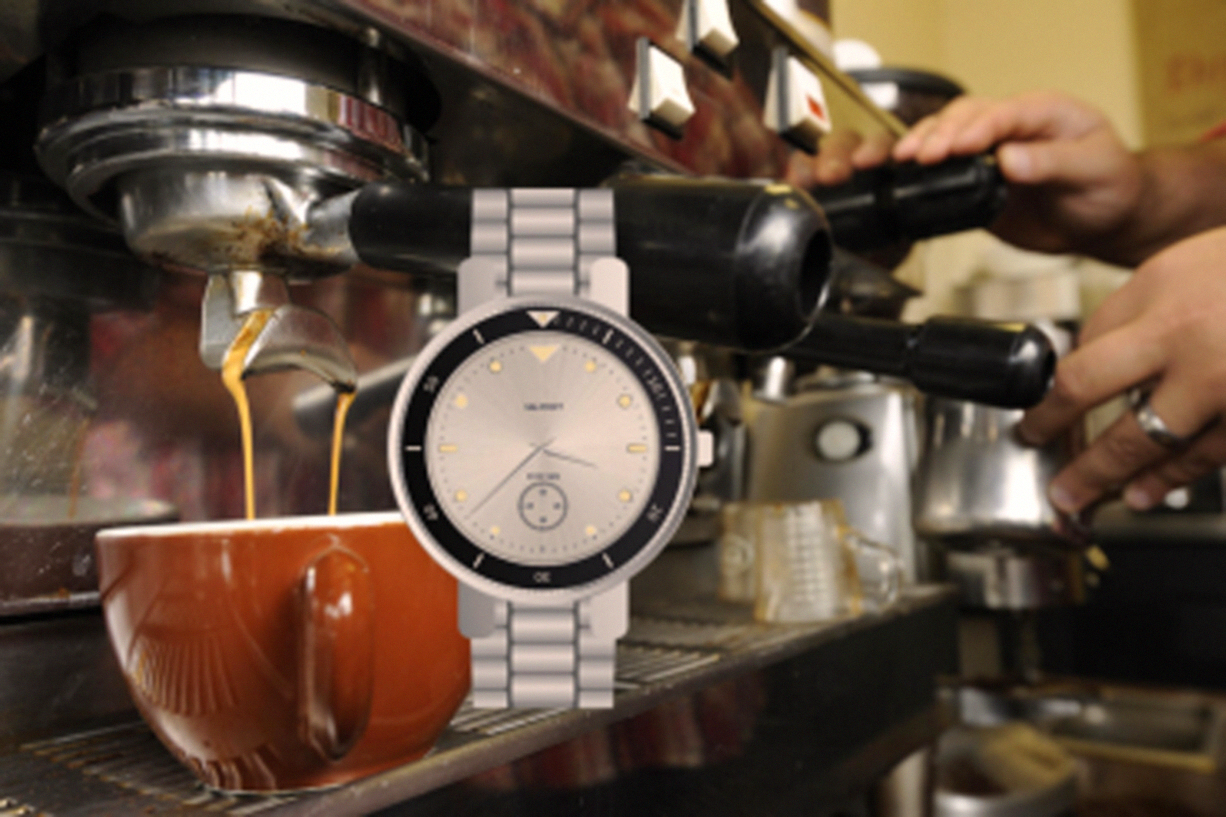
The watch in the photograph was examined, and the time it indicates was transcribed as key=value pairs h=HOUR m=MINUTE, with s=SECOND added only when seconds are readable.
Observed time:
h=3 m=38
